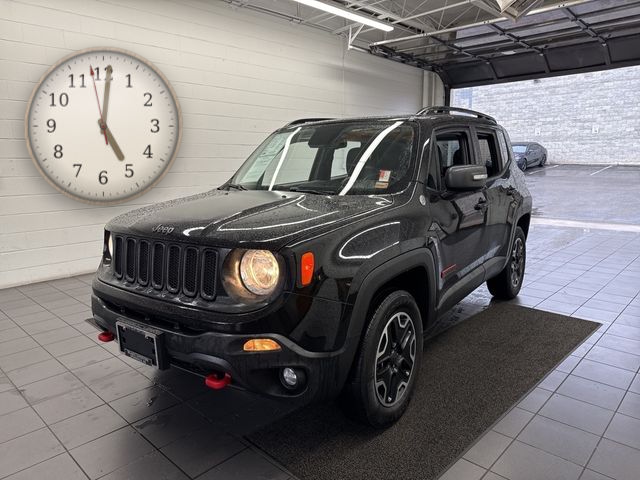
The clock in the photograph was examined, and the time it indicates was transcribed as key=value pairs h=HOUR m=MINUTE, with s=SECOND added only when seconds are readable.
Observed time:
h=5 m=0 s=58
